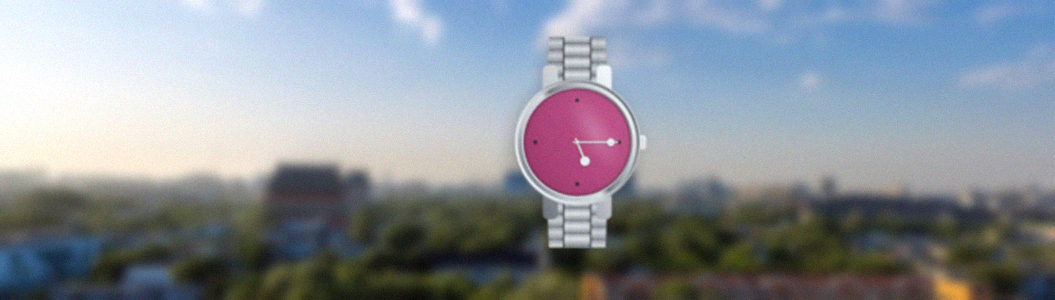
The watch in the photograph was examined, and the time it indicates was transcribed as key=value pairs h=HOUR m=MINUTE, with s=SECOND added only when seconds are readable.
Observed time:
h=5 m=15
